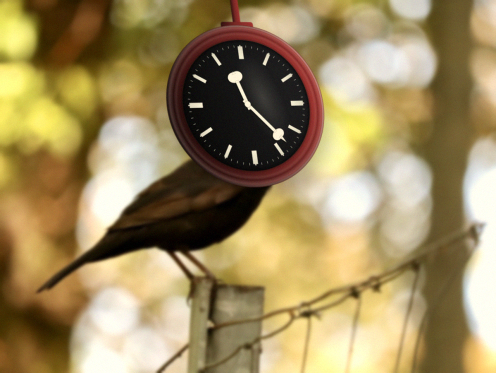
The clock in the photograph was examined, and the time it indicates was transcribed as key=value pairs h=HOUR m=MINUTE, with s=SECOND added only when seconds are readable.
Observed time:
h=11 m=23
